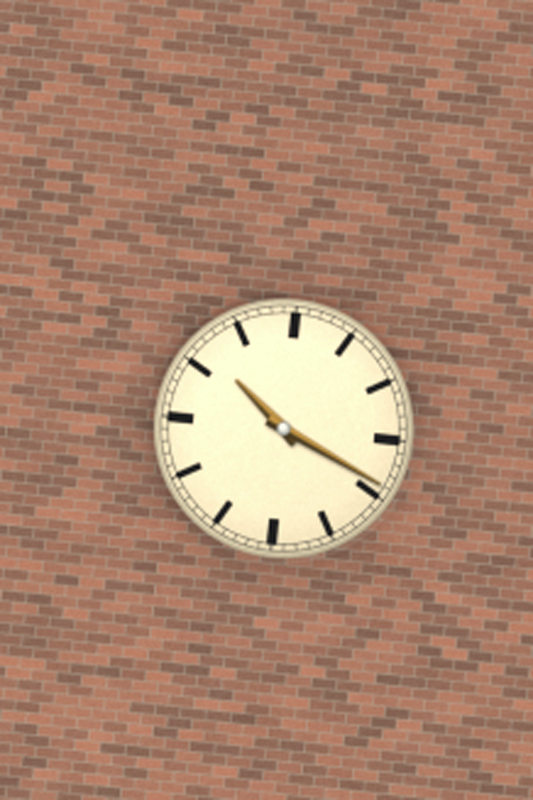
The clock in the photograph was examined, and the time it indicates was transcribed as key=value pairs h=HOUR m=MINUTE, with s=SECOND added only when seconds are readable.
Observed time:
h=10 m=19
